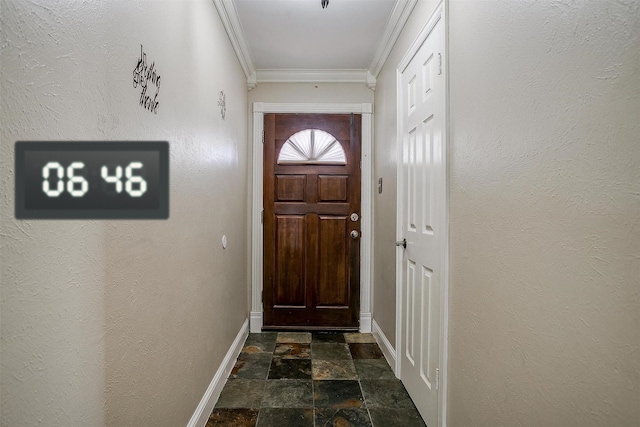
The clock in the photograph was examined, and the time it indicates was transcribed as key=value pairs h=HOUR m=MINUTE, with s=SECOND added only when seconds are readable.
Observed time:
h=6 m=46
